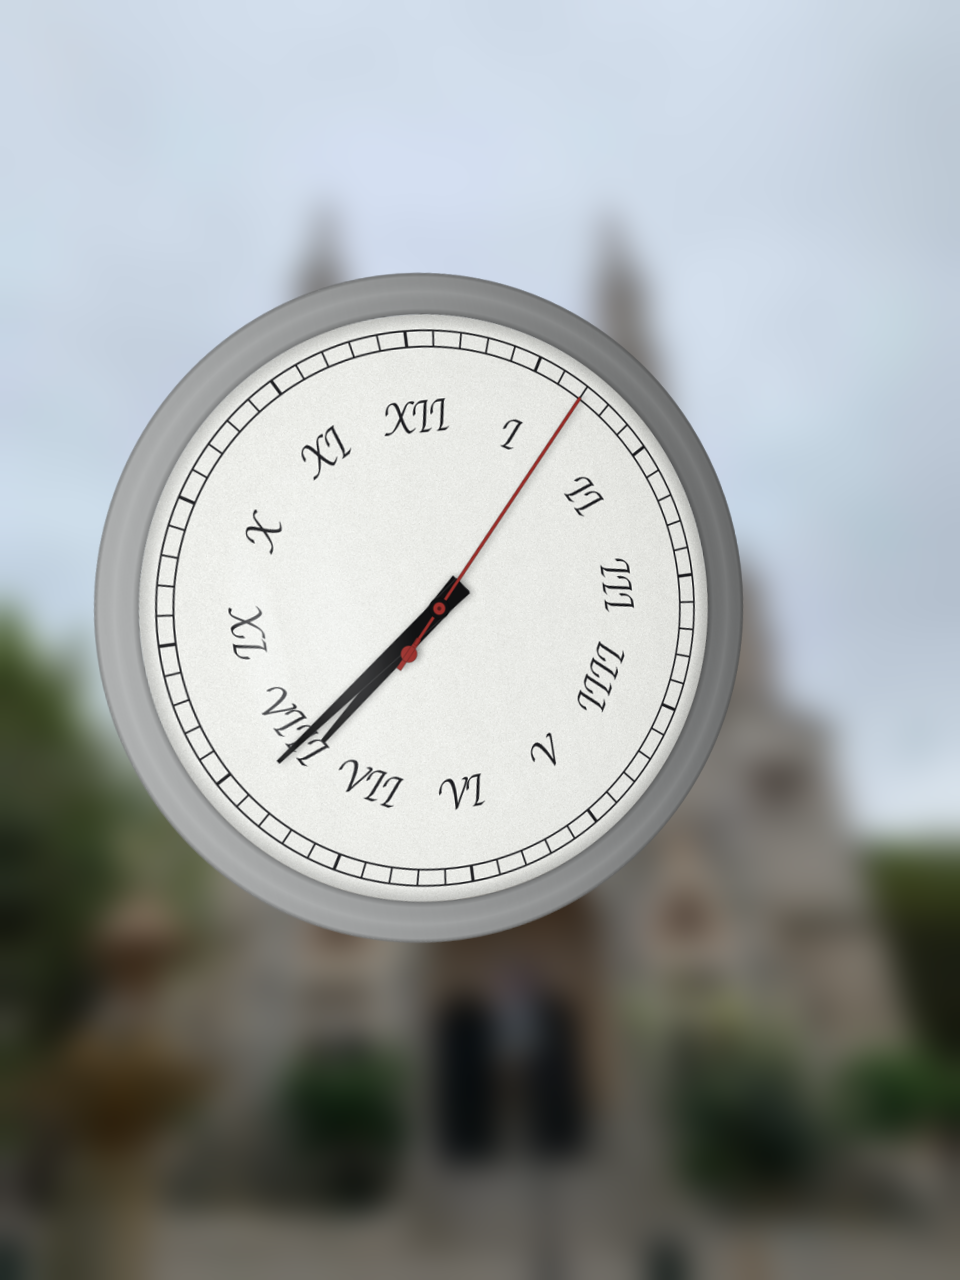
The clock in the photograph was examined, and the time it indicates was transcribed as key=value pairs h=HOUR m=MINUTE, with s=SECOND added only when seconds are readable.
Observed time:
h=7 m=39 s=7
